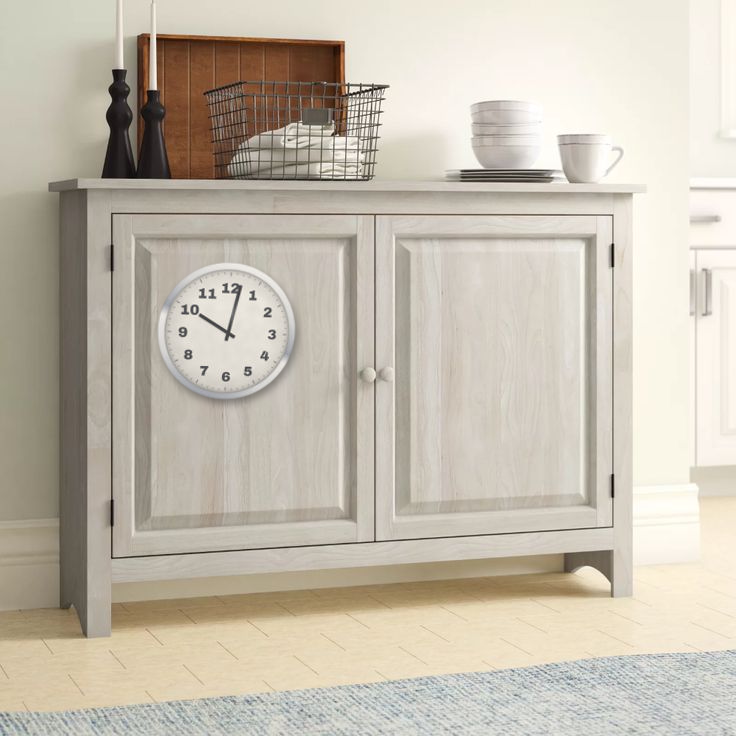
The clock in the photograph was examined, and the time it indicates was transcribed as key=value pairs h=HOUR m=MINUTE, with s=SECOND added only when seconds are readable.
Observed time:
h=10 m=2
